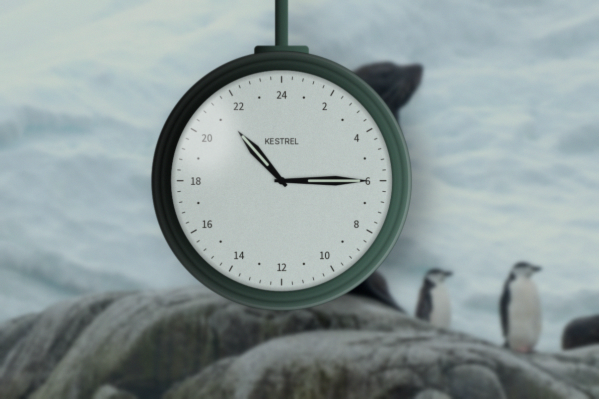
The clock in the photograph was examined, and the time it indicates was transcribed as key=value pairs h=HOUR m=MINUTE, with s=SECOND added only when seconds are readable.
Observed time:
h=21 m=15
